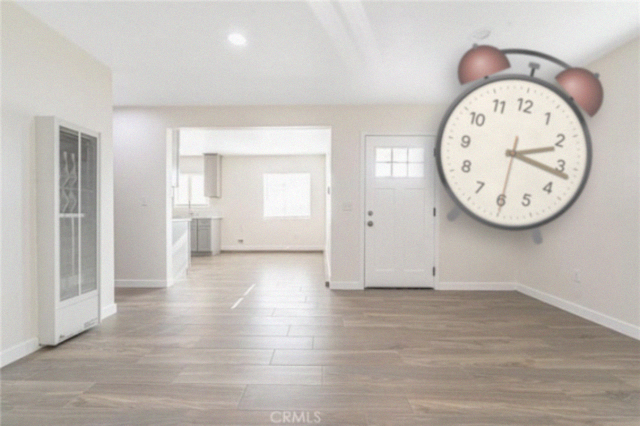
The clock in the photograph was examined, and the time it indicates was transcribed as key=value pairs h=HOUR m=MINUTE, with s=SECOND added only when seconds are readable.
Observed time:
h=2 m=16 s=30
